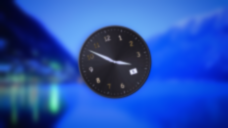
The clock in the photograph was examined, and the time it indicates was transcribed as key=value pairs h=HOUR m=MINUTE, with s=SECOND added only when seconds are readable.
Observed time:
h=3 m=52
